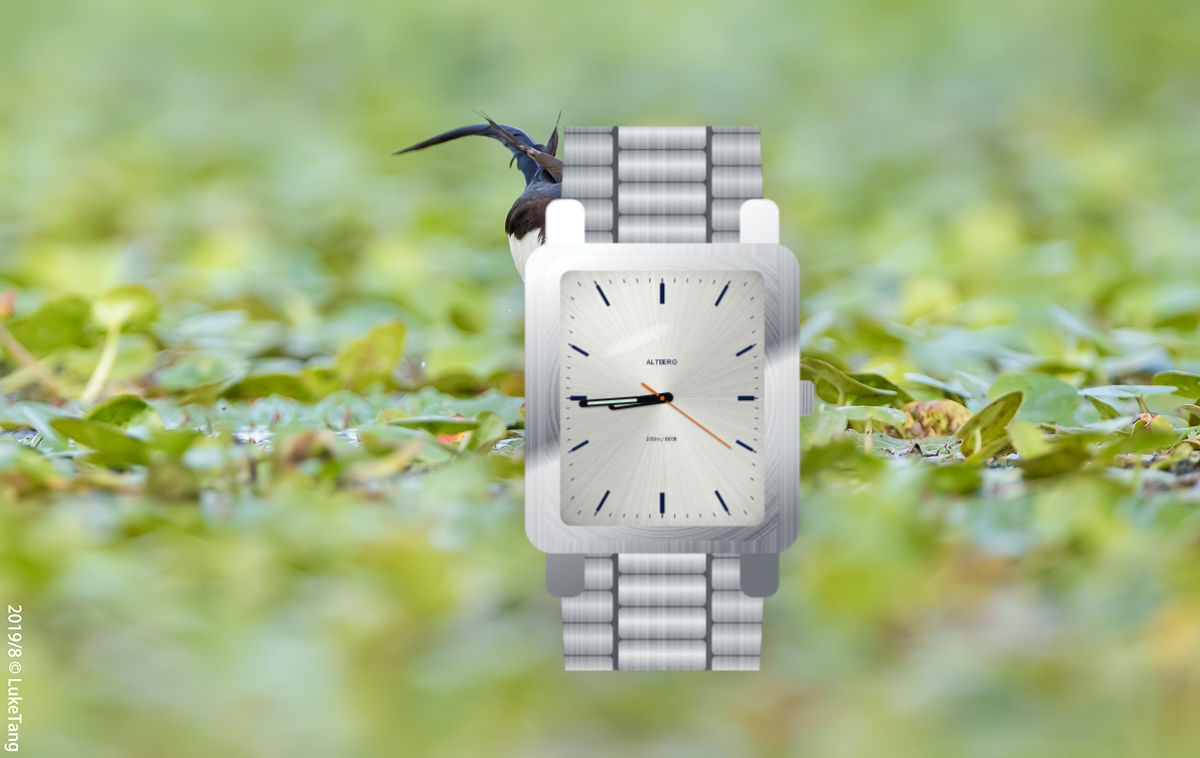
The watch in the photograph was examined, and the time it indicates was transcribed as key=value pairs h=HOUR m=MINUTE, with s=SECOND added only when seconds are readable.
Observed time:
h=8 m=44 s=21
